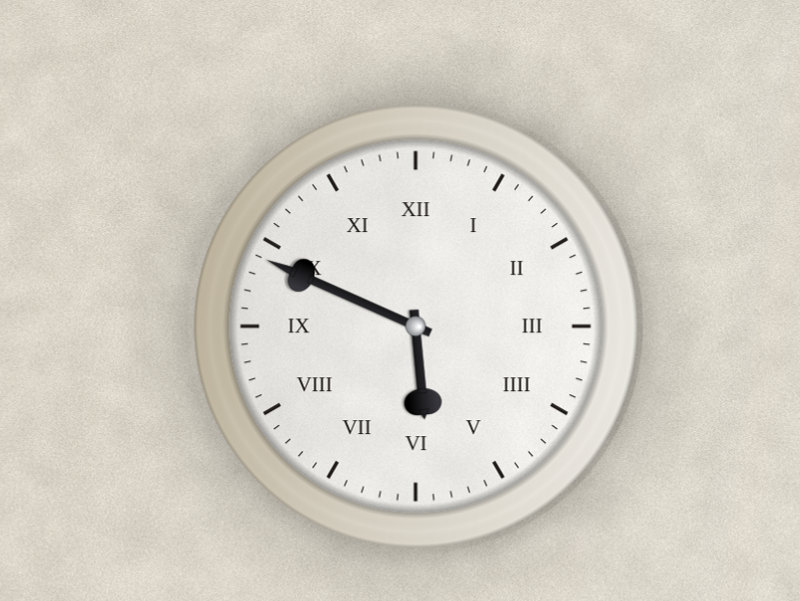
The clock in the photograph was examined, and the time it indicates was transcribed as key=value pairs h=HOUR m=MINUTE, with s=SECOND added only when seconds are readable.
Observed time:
h=5 m=49
